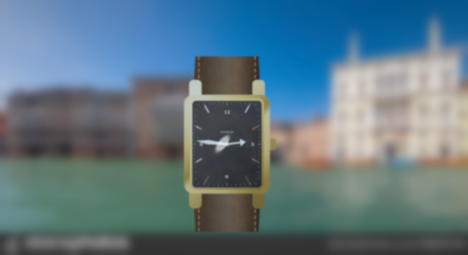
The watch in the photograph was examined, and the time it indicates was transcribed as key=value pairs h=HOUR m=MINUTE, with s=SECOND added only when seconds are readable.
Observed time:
h=2 m=46
